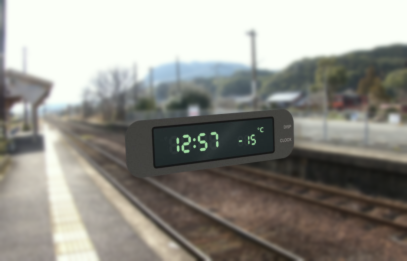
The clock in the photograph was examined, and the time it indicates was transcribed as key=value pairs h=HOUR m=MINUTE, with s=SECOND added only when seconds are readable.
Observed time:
h=12 m=57
